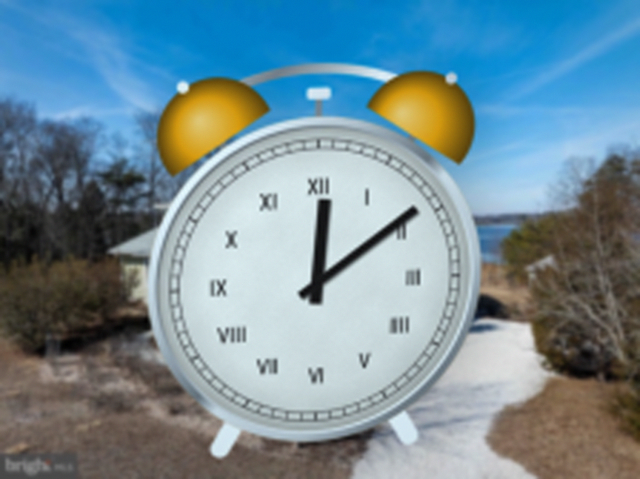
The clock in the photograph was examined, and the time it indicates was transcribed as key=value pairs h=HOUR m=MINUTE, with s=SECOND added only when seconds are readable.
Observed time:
h=12 m=9
